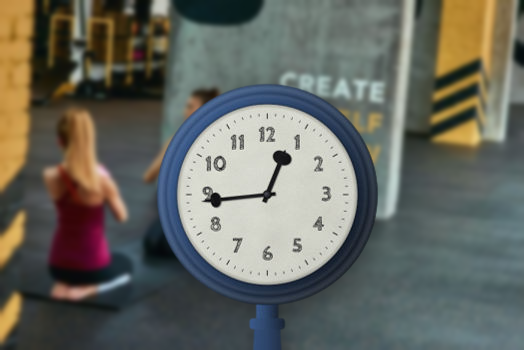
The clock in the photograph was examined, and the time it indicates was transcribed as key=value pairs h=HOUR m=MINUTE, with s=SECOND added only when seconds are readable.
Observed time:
h=12 m=44
